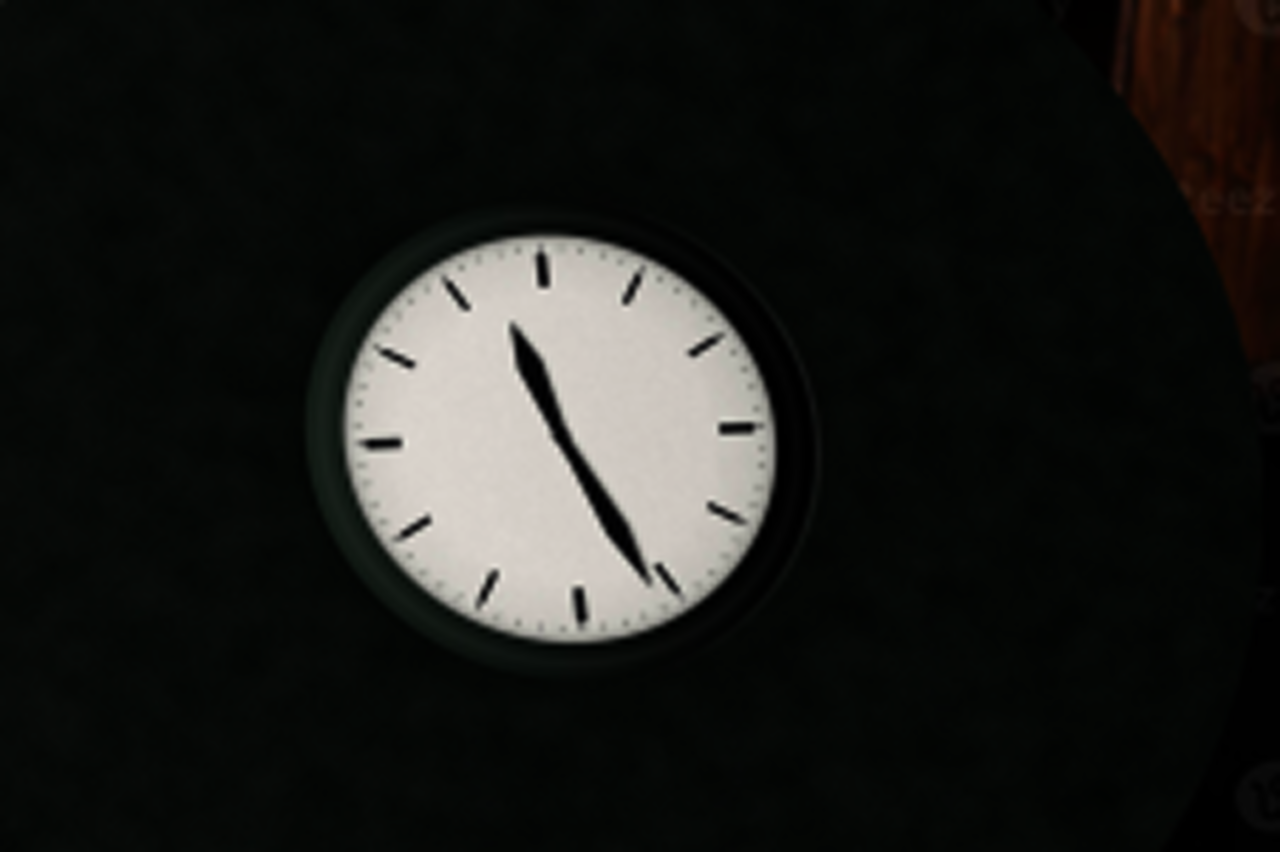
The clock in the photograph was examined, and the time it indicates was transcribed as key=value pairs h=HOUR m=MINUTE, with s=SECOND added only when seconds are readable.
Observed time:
h=11 m=26
